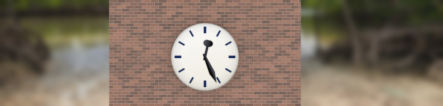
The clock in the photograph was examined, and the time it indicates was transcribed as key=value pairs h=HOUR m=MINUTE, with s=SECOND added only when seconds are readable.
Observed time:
h=12 m=26
